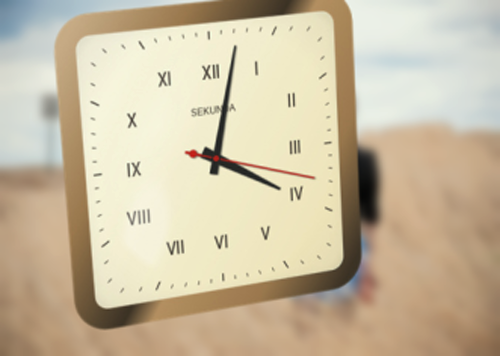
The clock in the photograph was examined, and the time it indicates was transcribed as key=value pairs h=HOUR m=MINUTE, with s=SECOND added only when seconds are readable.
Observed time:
h=4 m=2 s=18
